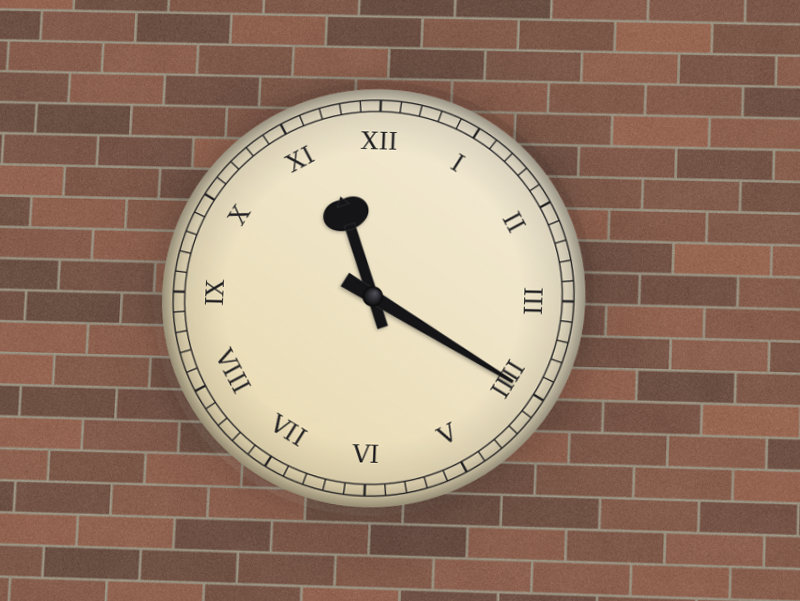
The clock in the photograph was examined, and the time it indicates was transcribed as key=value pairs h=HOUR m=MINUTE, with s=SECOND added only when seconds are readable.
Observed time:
h=11 m=20
